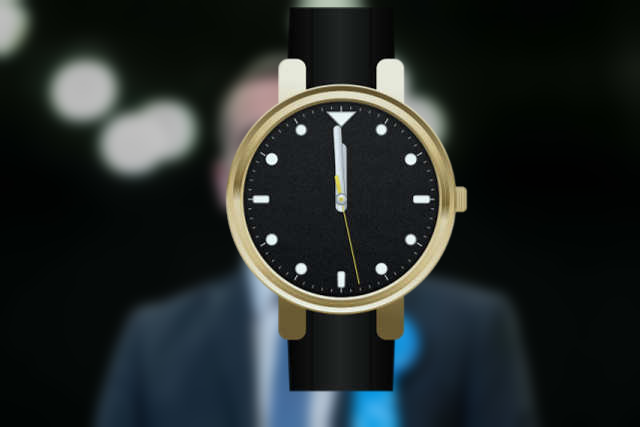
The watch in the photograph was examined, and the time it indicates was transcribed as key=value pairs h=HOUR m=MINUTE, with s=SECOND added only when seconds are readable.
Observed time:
h=11 m=59 s=28
